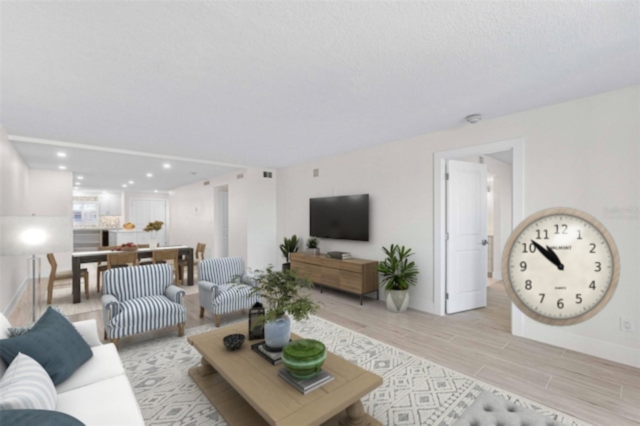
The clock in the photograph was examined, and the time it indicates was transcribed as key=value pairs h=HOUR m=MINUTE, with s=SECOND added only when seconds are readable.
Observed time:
h=10 m=52
